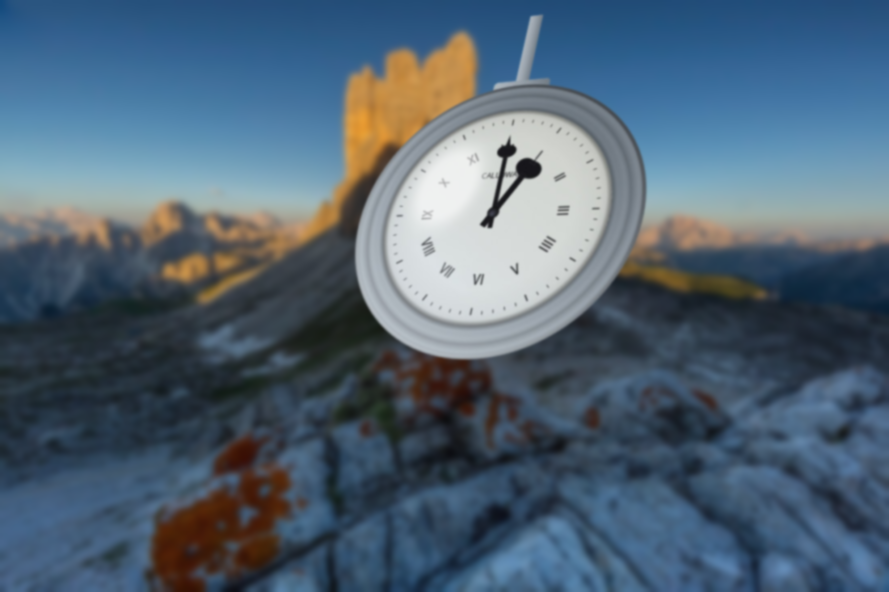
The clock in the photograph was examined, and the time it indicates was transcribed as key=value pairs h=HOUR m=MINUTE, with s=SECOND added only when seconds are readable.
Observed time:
h=1 m=0
